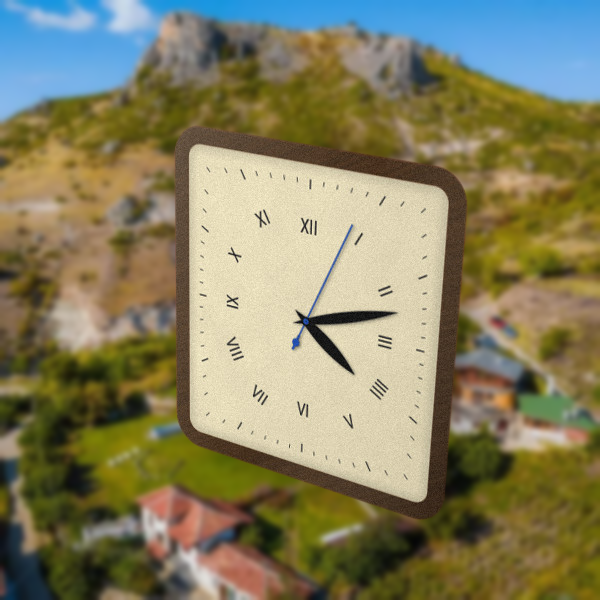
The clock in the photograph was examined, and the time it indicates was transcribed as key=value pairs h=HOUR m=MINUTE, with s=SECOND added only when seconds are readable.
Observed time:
h=4 m=12 s=4
